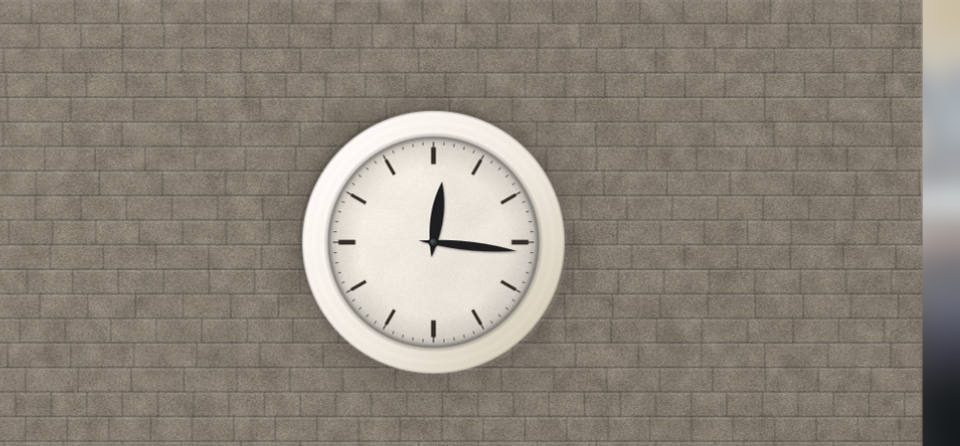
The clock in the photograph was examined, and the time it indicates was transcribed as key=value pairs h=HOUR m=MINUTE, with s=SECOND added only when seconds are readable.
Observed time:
h=12 m=16
